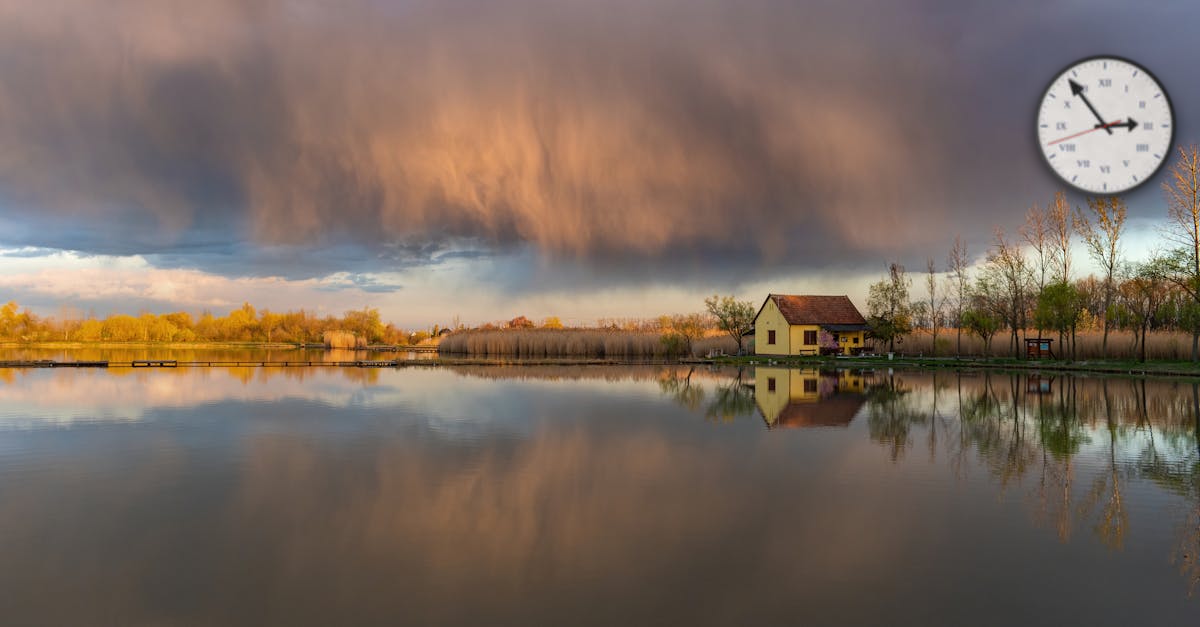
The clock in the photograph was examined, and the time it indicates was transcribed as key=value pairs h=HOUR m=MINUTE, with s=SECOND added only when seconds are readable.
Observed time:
h=2 m=53 s=42
